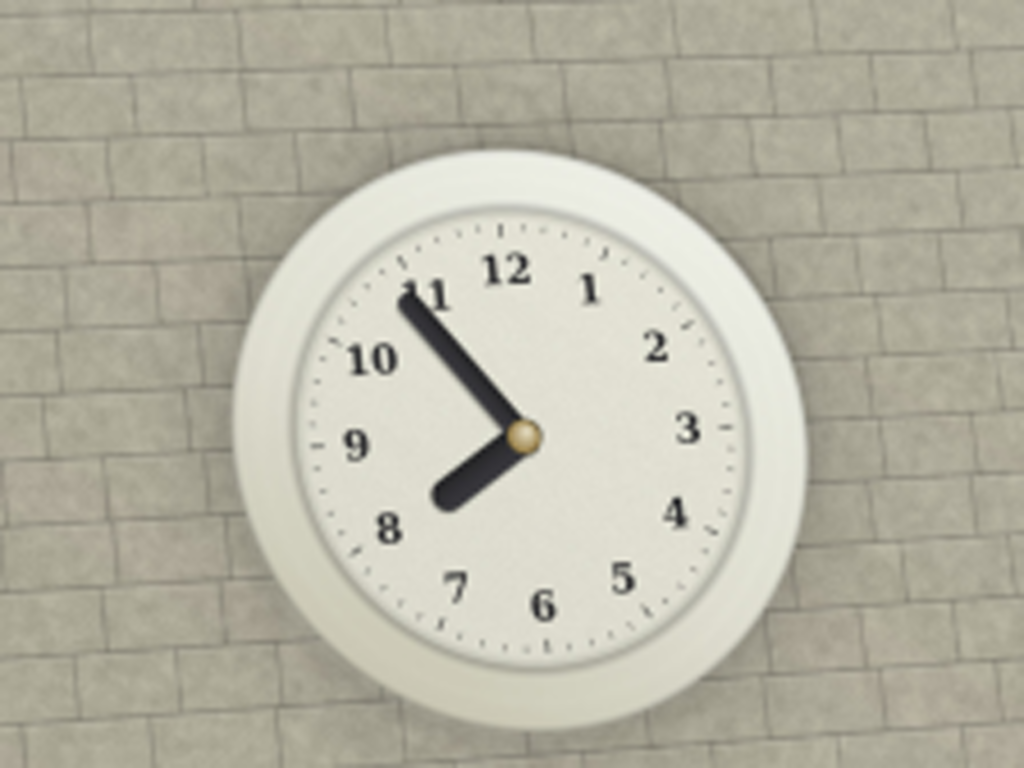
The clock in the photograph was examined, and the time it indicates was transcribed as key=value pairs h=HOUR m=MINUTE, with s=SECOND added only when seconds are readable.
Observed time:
h=7 m=54
